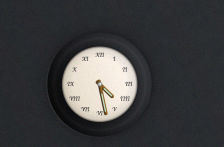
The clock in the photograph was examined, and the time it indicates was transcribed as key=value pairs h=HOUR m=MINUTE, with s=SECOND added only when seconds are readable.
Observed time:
h=4 m=28
